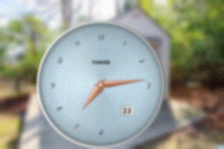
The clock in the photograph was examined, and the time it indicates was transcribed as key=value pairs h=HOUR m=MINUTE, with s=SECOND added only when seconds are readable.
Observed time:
h=7 m=14
